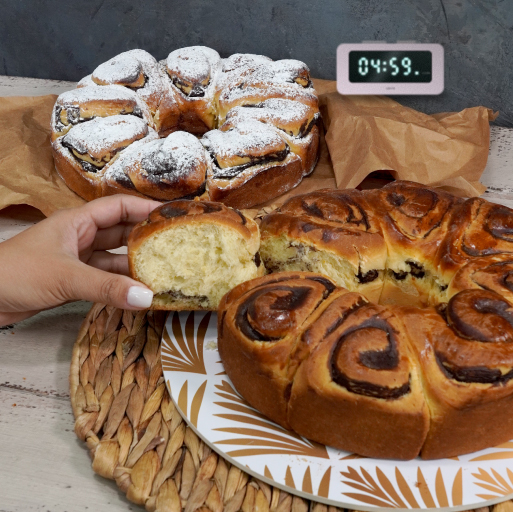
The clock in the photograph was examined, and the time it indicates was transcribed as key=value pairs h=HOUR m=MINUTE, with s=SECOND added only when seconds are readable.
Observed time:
h=4 m=59
